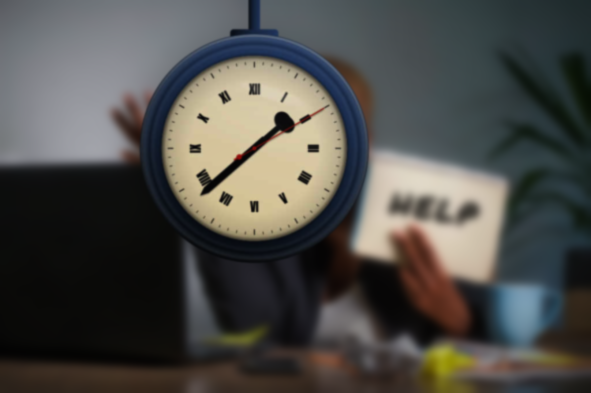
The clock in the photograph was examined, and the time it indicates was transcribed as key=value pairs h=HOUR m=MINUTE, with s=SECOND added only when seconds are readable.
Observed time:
h=1 m=38 s=10
